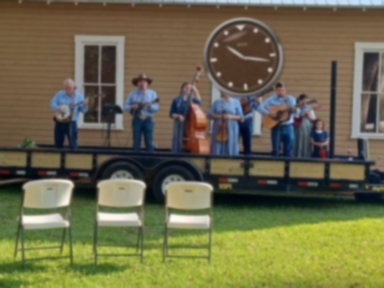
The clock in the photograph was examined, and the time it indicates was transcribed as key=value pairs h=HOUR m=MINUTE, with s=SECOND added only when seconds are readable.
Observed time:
h=10 m=17
